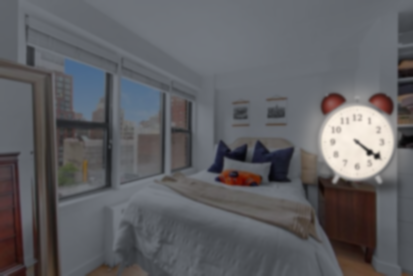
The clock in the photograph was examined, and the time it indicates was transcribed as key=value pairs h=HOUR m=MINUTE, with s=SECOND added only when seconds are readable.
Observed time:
h=4 m=21
